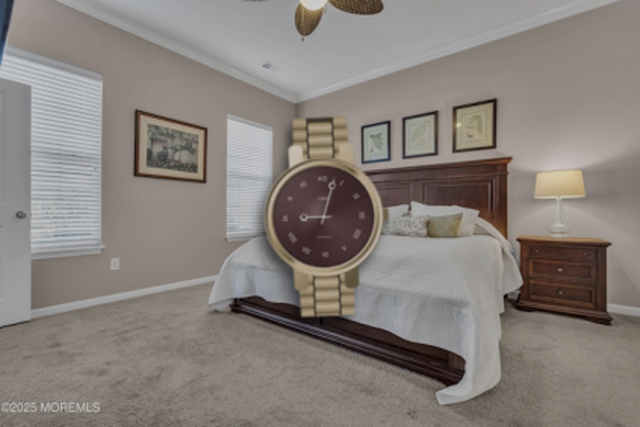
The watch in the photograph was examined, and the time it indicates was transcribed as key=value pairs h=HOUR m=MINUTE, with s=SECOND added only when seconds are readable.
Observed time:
h=9 m=3
